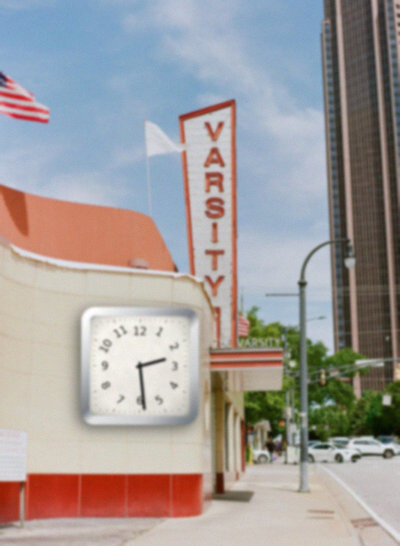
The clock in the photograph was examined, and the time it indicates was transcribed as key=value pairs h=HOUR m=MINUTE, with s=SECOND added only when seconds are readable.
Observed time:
h=2 m=29
